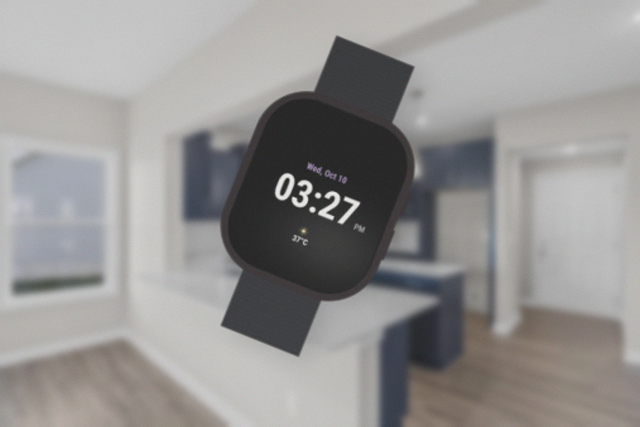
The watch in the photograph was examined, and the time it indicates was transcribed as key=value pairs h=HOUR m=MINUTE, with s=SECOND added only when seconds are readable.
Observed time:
h=3 m=27
